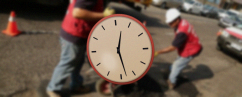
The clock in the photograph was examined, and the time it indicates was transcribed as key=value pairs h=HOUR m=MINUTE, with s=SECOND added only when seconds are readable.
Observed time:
h=12 m=28
